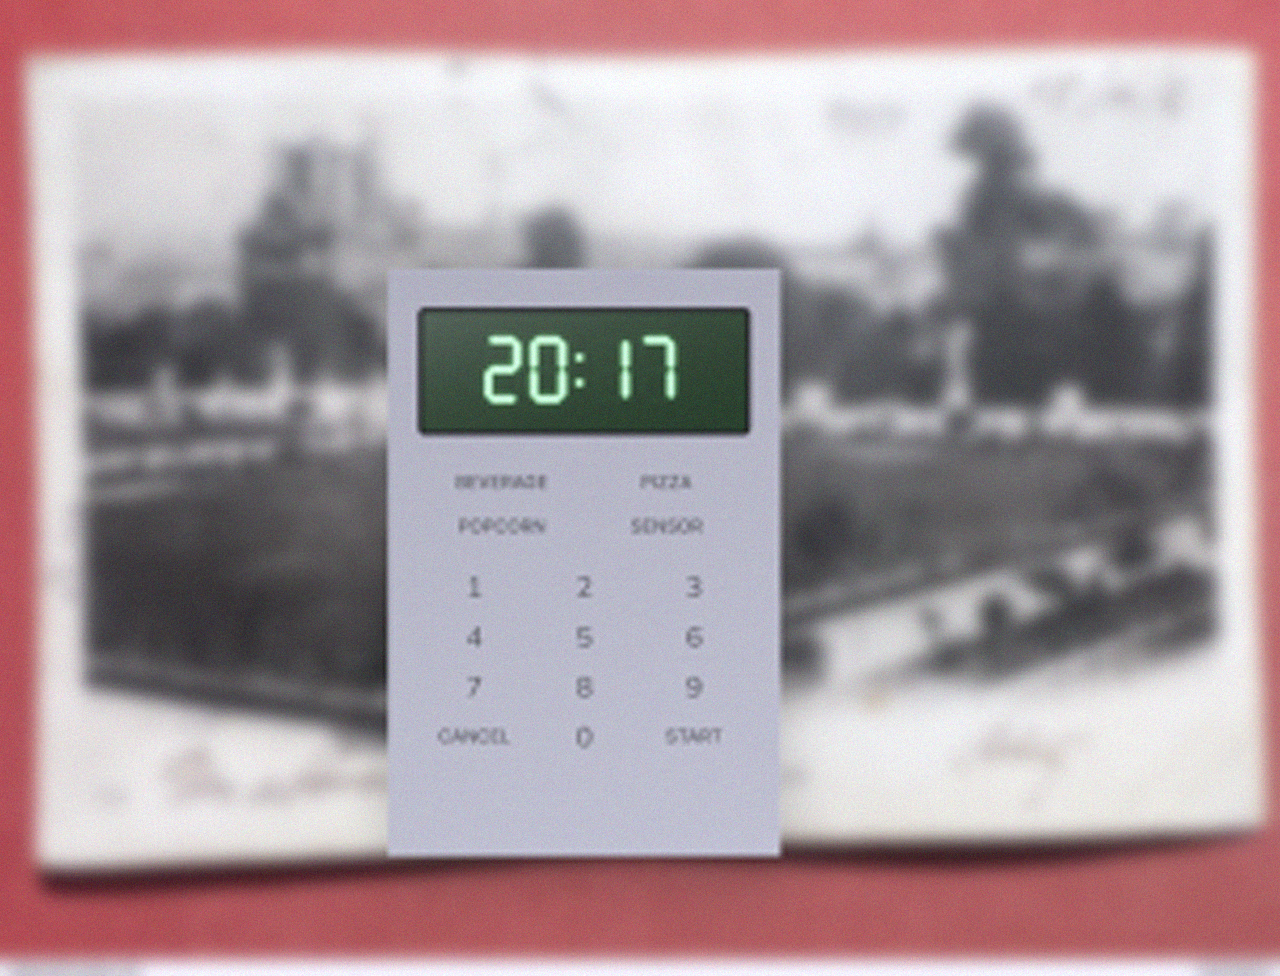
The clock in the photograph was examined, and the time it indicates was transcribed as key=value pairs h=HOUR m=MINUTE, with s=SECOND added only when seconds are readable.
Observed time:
h=20 m=17
